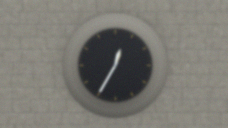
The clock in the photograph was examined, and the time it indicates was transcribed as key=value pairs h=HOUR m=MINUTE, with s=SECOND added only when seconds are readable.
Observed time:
h=12 m=35
